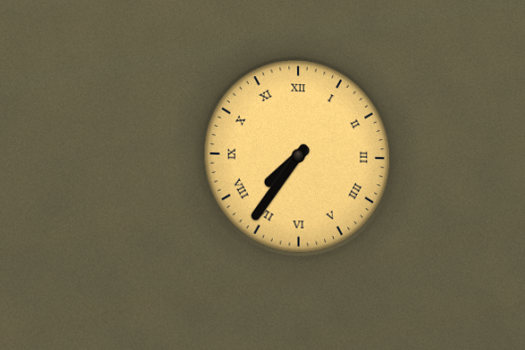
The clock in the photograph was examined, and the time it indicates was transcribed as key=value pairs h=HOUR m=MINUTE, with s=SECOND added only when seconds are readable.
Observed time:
h=7 m=36
